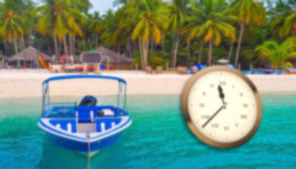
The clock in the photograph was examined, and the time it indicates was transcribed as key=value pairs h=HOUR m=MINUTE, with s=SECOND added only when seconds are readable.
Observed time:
h=11 m=38
